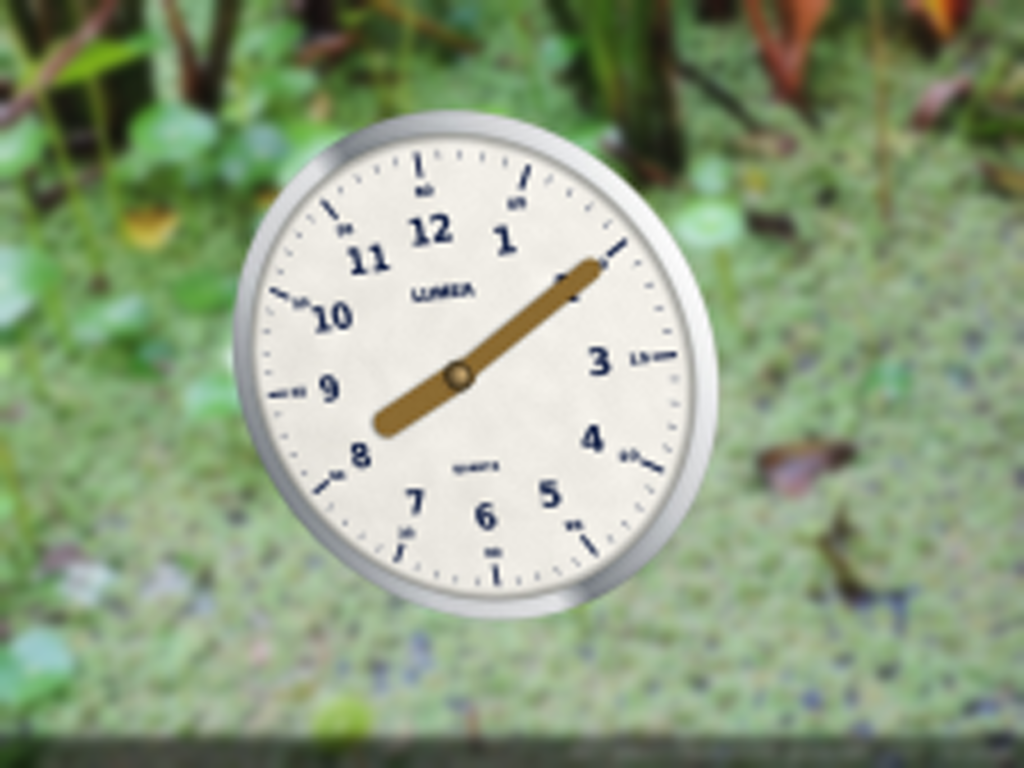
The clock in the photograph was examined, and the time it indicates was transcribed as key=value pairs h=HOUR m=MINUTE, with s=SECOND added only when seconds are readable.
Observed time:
h=8 m=10
